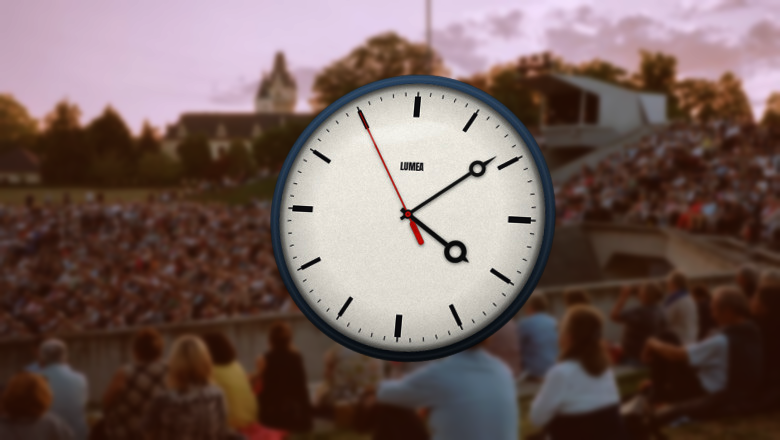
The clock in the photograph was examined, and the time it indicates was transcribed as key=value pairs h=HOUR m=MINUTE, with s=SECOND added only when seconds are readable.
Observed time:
h=4 m=8 s=55
